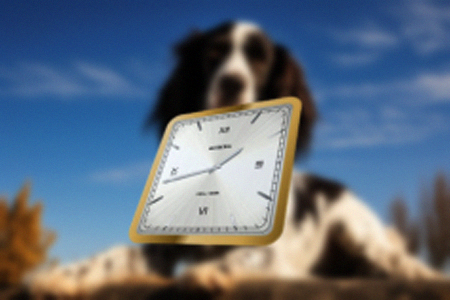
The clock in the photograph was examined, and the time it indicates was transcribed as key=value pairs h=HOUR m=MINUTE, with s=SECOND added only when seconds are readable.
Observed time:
h=1 m=43
